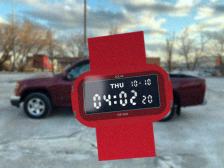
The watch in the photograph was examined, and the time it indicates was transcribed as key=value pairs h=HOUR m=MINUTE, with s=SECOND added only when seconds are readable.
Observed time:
h=4 m=2 s=20
